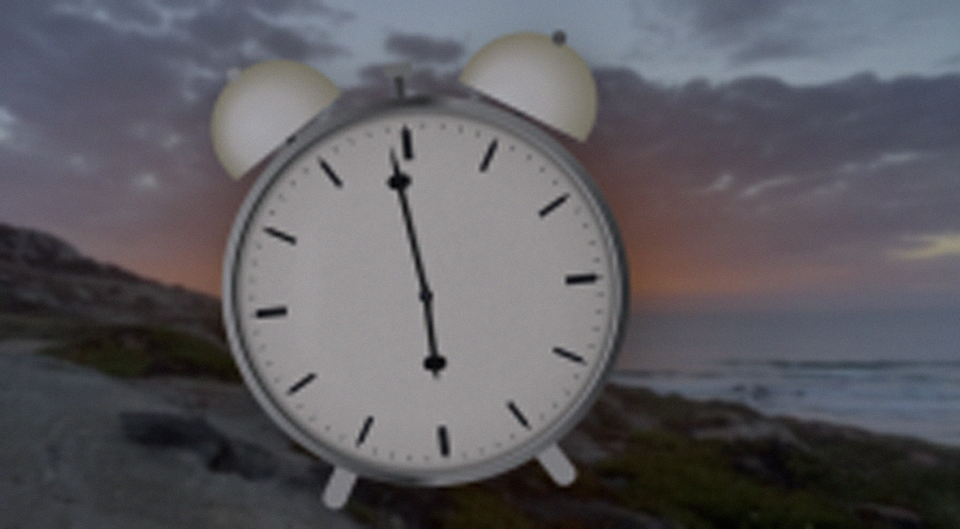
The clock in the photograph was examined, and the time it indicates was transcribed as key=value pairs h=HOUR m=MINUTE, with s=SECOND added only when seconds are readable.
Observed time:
h=5 m=59
